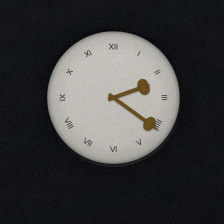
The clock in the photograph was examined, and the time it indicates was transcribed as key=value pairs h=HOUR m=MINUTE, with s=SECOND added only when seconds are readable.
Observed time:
h=2 m=21
